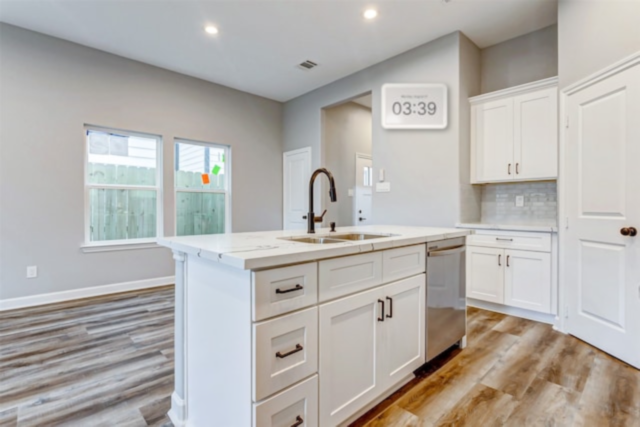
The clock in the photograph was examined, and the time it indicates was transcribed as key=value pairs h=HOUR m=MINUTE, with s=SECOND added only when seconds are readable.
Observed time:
h=3 m=39
